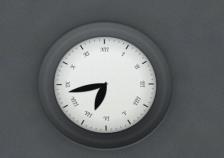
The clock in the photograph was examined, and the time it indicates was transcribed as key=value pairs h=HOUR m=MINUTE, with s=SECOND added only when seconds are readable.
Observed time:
h=6 m=43
